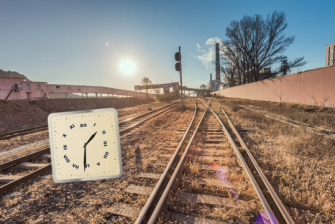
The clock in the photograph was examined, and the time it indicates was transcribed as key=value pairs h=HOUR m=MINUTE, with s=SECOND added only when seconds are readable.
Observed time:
h=1 m=31
